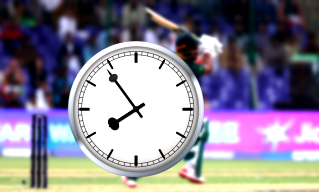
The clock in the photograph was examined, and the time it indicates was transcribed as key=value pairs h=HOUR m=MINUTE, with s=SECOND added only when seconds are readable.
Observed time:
h=7 m=54
